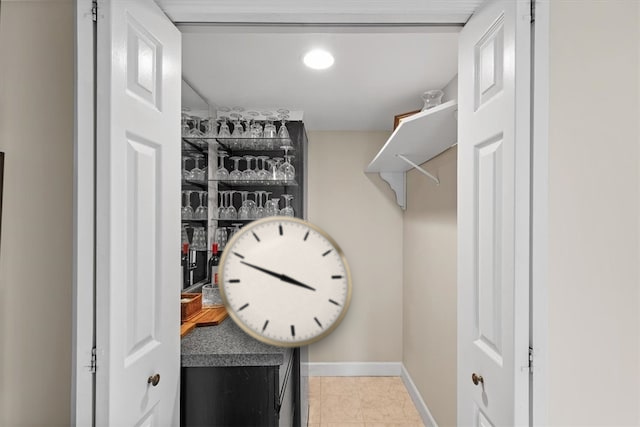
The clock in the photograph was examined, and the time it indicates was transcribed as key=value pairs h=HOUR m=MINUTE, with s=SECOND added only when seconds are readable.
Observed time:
h=3 m=49
